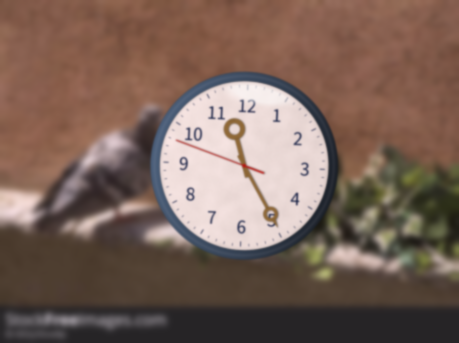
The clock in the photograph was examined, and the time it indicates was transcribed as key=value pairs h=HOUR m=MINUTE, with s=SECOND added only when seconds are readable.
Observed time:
h=11 m=24 s=48
